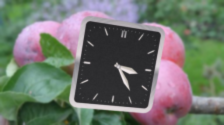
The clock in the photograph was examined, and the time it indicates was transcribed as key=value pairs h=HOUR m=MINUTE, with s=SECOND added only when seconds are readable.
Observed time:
h=3 m=24
